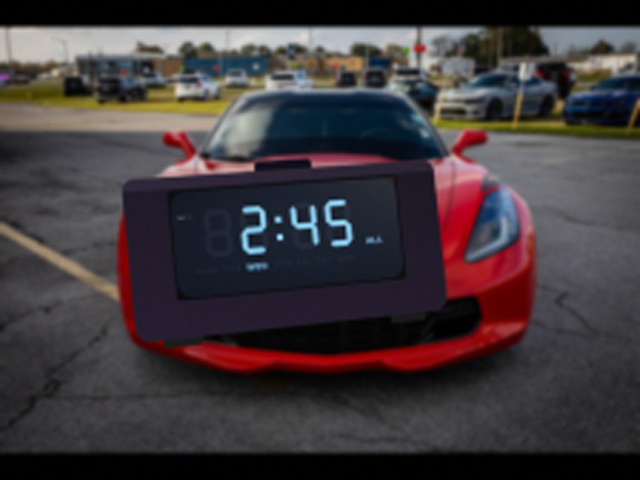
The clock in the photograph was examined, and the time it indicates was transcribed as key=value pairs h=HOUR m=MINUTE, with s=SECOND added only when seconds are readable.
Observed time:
h=2 m=45
